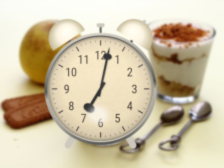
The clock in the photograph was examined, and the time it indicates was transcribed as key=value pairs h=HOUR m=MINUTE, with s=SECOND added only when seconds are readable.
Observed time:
h=7 m=2
